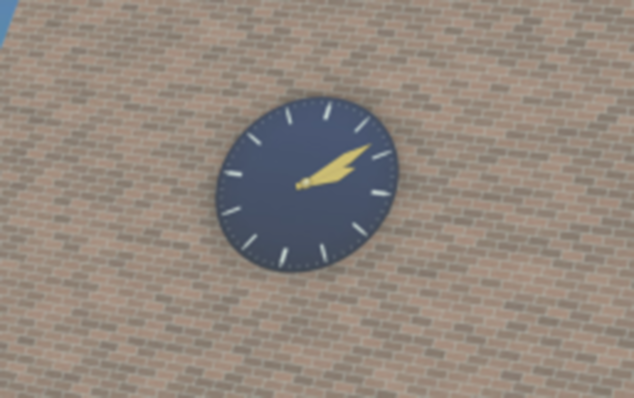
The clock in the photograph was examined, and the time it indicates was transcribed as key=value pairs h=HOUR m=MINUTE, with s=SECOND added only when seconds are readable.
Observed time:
h=2 m=8
